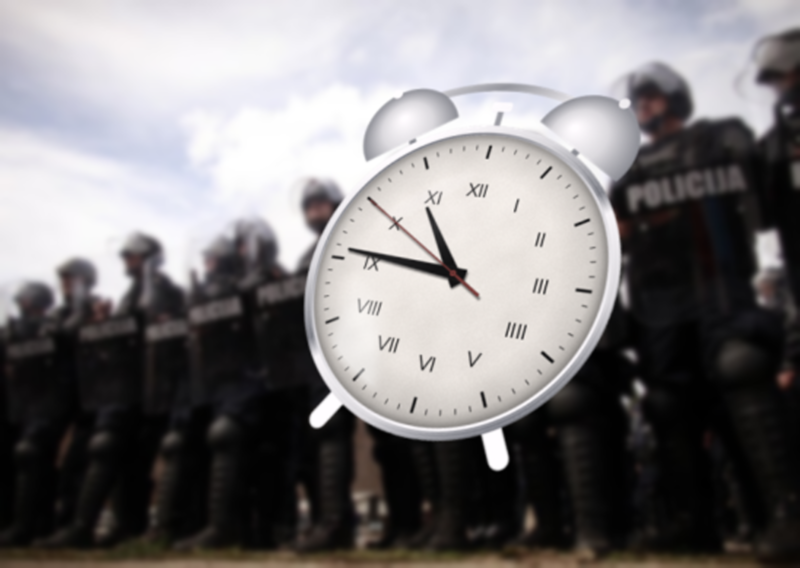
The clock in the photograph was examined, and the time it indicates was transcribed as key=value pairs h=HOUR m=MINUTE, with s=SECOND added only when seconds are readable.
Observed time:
h=10 m=45 s=50
